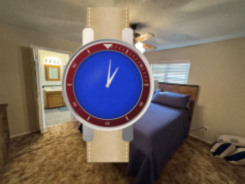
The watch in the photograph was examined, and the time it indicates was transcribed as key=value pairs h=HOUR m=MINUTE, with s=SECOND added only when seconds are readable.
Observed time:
h=1 m=1
